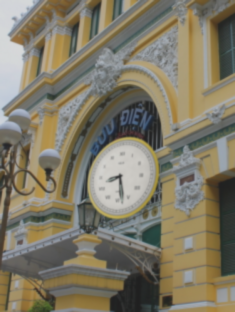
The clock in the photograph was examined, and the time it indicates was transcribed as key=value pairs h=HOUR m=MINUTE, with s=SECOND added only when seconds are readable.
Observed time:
h=8 m=28
